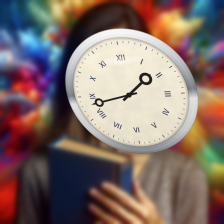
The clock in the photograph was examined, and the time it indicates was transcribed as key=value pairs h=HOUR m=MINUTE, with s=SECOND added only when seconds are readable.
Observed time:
h=1 m=43
